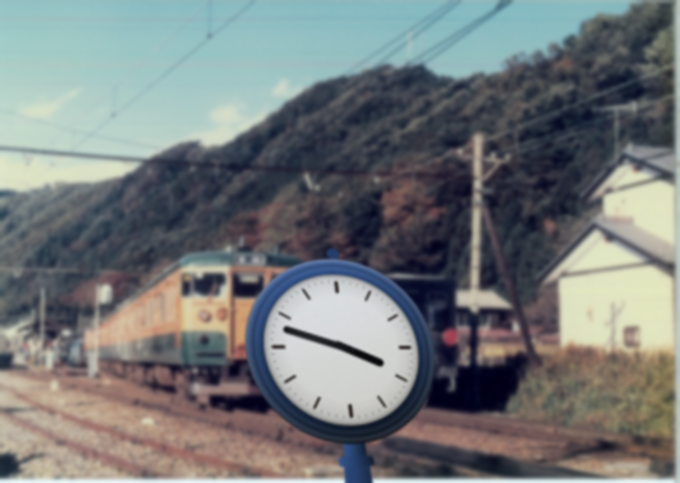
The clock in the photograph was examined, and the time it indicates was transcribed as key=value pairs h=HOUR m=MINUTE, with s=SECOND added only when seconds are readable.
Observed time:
h=3 m=48
